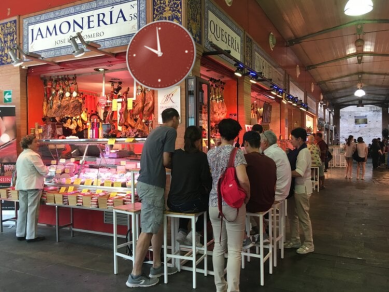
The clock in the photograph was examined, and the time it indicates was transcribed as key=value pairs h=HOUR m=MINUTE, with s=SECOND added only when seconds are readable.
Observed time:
h=9 m=59
